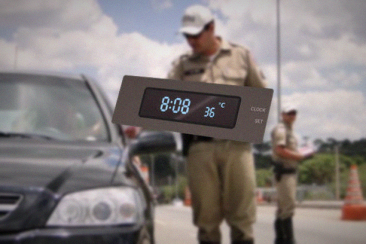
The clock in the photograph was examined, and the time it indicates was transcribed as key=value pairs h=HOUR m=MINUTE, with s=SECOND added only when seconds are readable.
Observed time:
h=8 m=8
